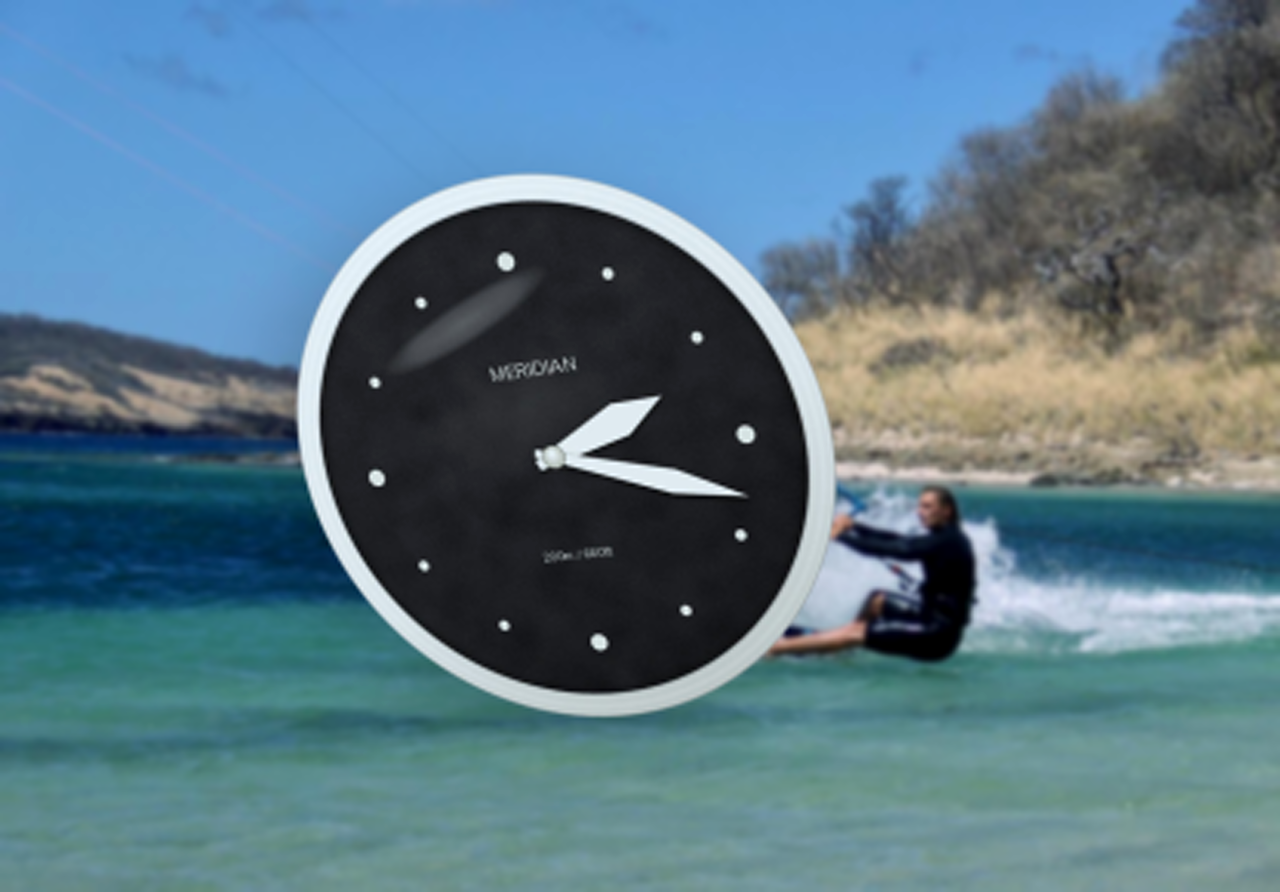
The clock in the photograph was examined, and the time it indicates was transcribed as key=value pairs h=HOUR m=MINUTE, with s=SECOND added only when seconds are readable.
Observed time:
h=2 m=18
